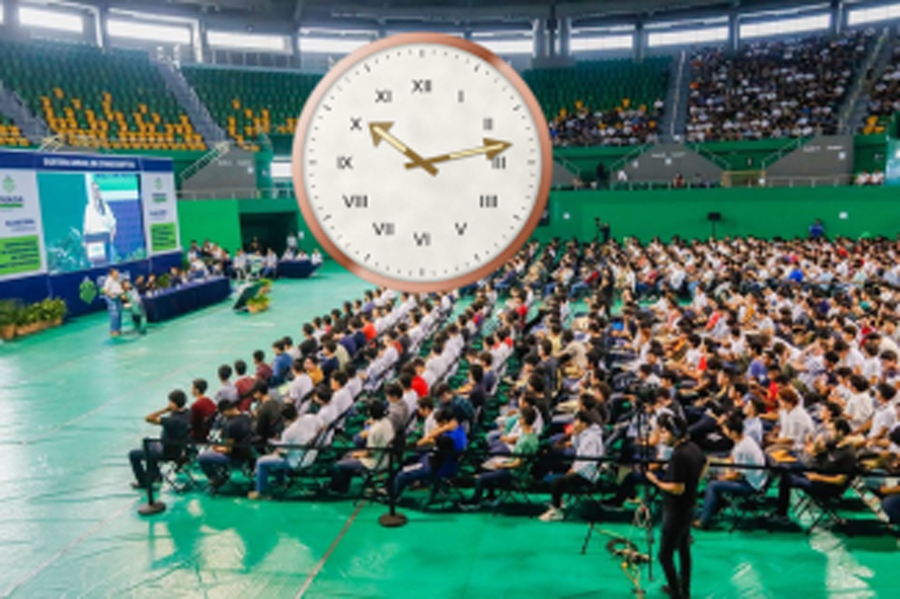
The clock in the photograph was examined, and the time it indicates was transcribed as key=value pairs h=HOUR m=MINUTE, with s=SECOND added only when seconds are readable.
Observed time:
h=10 m=13
